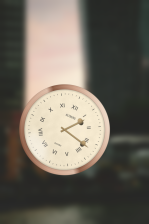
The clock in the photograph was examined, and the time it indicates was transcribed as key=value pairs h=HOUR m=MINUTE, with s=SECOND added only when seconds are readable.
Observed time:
h=1 m=17
